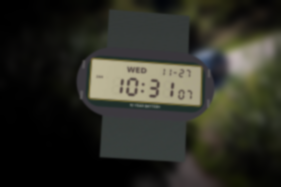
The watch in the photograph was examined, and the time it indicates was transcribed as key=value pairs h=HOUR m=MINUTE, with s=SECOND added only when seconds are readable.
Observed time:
h=10 m=31
